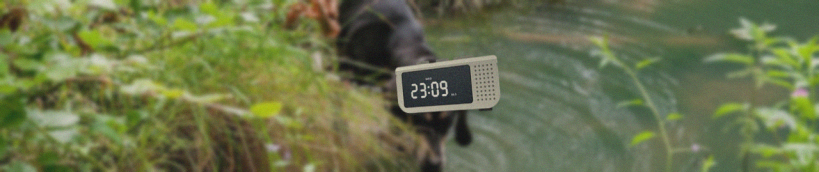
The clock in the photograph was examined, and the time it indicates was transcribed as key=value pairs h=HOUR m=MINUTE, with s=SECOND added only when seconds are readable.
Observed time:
h=23 m=9
